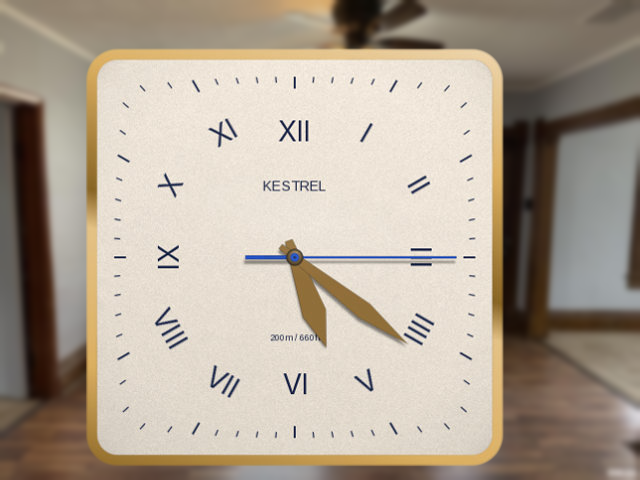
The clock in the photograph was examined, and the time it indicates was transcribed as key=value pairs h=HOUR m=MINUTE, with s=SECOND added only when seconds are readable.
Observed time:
h=5 m=21 s=15
